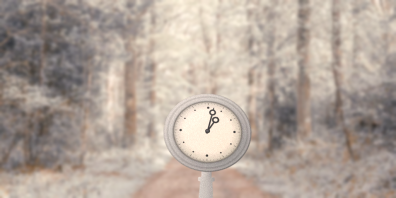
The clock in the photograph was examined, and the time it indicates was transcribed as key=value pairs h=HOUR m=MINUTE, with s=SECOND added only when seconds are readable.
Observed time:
h=1 m=2
